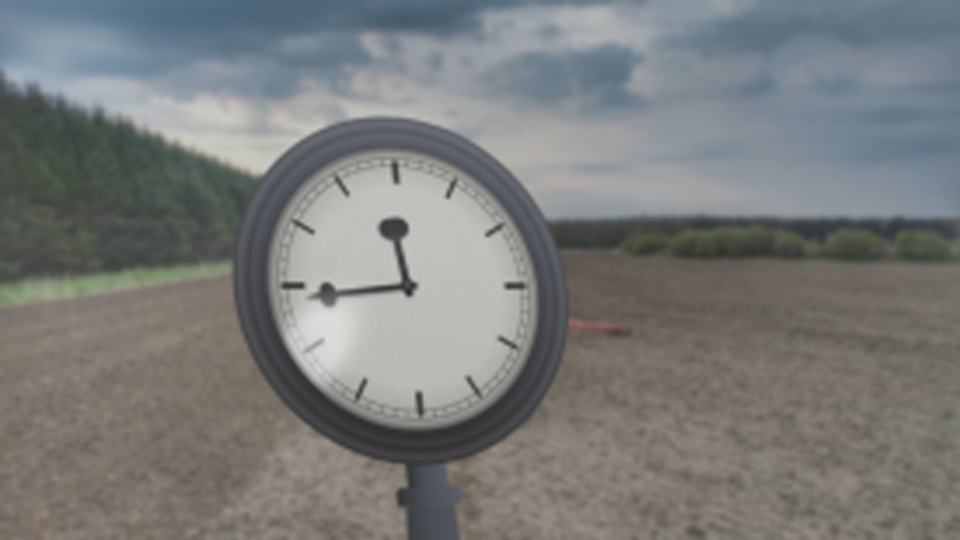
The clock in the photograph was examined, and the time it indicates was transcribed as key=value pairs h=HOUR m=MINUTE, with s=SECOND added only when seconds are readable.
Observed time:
h=11 m=44
